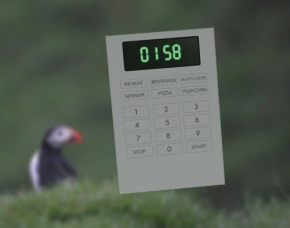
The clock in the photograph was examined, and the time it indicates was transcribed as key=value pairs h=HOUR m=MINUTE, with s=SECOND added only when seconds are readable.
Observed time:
h=1 m=58
